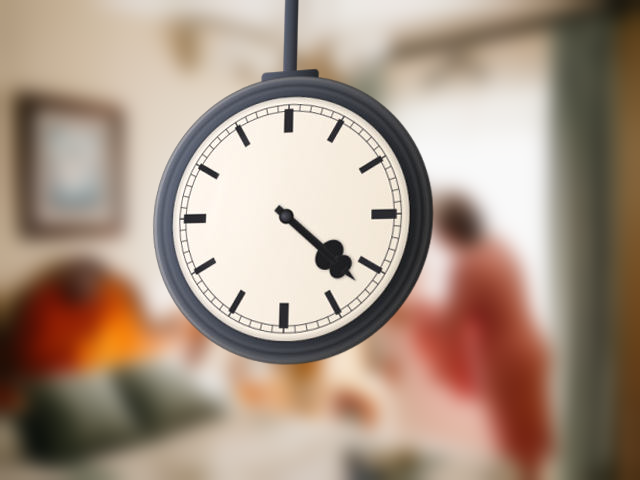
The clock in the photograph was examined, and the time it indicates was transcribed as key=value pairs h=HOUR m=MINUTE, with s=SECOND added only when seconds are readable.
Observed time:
h=4 m=22
